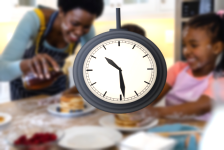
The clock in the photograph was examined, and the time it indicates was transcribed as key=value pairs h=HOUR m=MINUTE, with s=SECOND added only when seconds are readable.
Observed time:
h=10 m=29
